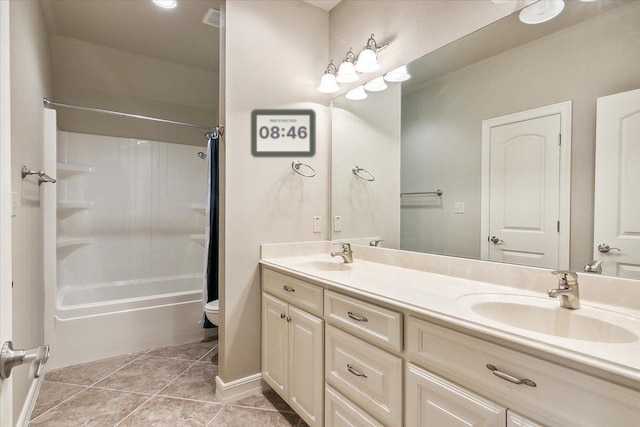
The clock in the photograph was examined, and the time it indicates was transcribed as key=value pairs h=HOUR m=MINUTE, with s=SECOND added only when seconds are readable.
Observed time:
h=8 m=46
